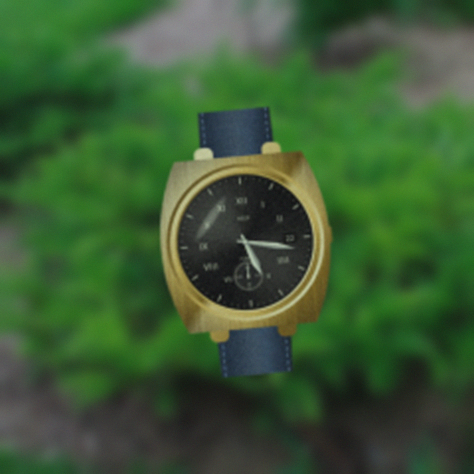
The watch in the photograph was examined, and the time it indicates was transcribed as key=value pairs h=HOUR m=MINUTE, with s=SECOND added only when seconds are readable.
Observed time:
h=5 m=17
